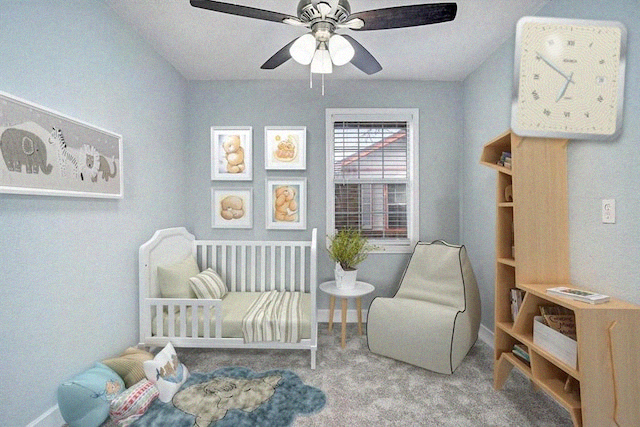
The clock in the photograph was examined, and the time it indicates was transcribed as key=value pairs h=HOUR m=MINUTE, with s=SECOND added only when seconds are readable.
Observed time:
h=6 m=51
